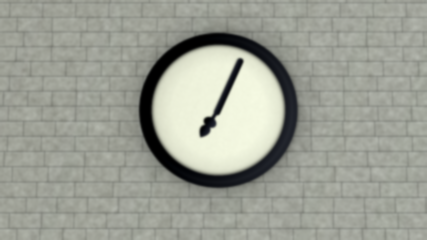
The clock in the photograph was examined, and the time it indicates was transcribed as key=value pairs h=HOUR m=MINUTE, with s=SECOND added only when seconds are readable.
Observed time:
h=7 m=4
